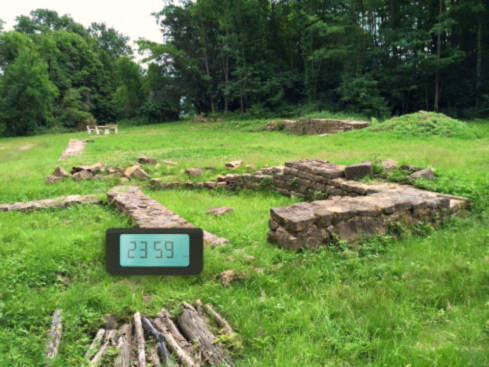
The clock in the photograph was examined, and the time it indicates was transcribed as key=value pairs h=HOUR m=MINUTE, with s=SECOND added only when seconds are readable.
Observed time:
h=23 m=59
